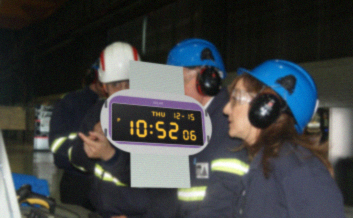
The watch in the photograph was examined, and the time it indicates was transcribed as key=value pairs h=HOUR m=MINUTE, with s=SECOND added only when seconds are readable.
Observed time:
h=10 m=52 s=6
